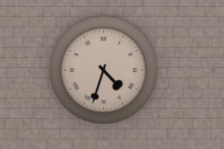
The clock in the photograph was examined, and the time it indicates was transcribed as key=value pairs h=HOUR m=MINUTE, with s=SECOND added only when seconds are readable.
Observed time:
h=4 m=33
